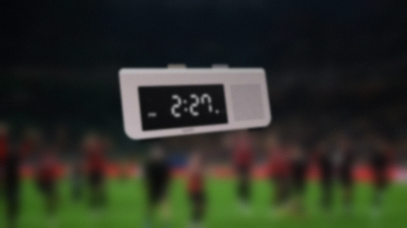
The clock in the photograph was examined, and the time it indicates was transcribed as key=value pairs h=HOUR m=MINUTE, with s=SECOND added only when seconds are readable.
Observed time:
h=2 m=27
